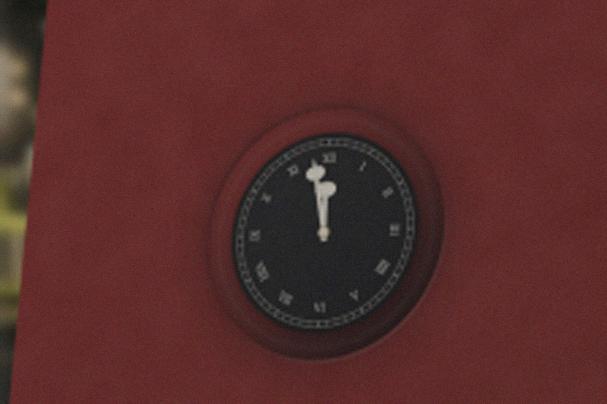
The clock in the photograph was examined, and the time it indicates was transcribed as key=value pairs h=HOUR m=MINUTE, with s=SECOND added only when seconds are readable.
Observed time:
h=11 m=58
